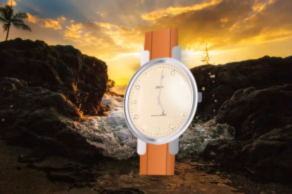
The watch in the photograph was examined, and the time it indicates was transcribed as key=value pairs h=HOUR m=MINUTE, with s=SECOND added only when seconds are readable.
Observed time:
h=5 m=1
